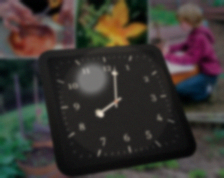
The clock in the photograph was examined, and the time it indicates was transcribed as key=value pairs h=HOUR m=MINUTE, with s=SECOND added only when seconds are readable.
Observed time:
h=8 m=2
